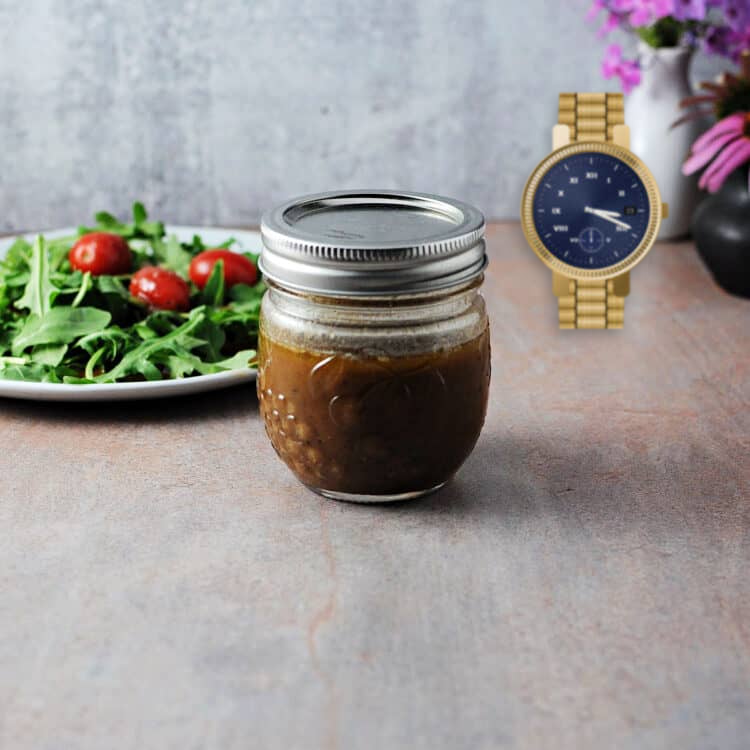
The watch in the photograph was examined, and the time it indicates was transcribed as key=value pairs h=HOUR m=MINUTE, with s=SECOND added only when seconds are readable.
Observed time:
h=3 m=19
